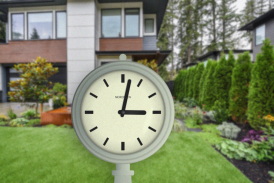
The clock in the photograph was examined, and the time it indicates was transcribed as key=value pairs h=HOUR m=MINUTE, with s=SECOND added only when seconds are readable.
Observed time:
h=3 m=2
